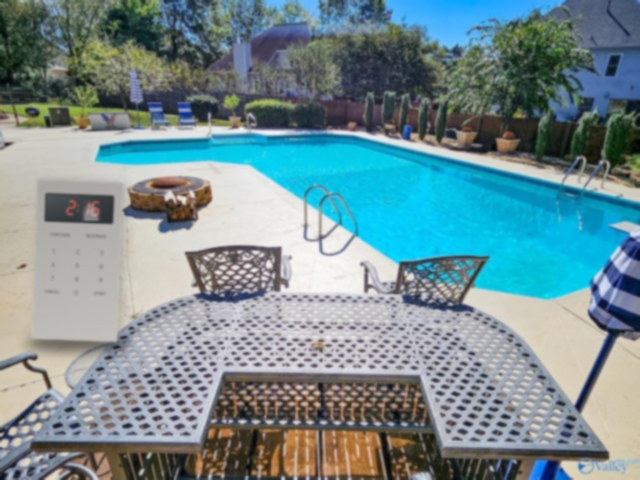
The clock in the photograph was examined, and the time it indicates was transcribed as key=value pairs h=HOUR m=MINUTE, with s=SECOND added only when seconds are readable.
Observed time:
h=2 m=16
